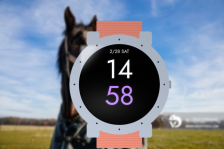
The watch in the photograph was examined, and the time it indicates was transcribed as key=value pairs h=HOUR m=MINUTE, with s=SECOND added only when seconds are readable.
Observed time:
h=14 m=58
